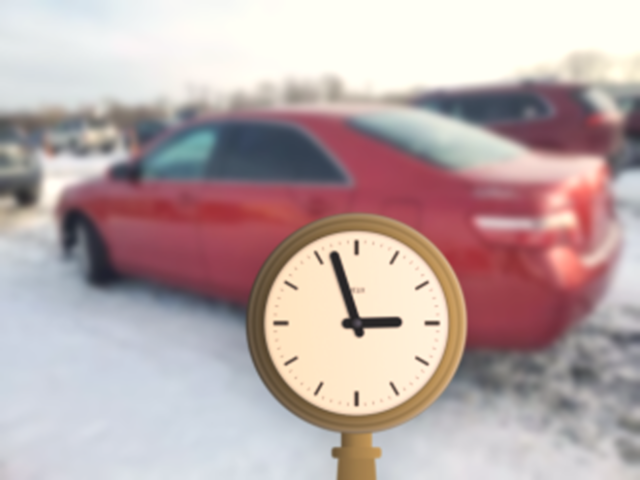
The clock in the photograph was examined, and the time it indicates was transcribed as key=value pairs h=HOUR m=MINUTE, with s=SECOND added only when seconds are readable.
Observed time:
h=2 m=57
